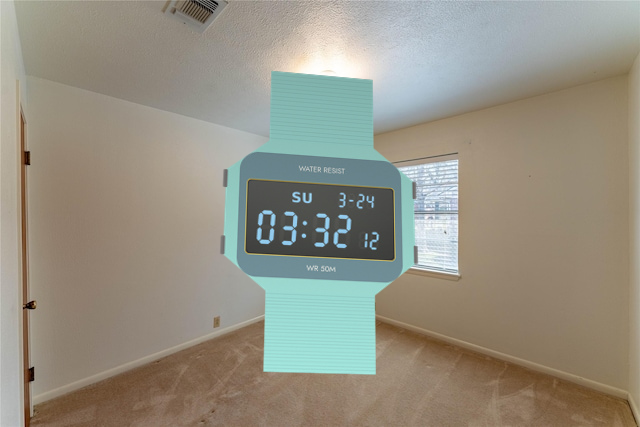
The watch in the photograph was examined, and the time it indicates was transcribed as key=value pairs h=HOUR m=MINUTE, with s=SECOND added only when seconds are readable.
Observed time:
h=3 m=32 s=12
